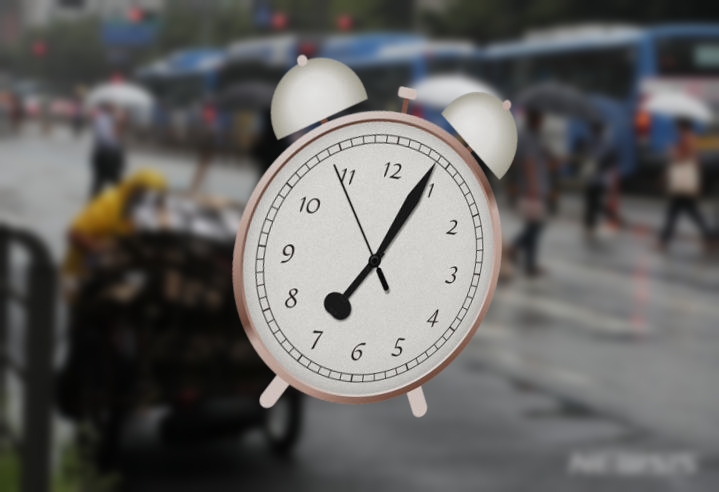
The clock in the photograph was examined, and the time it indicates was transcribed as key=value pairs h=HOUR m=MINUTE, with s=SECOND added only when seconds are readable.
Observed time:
h=7 m=3 s=54
